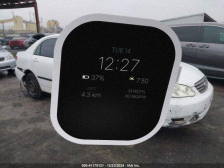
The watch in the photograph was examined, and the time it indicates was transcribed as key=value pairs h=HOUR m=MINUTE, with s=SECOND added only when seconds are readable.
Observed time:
h=12 m=27
